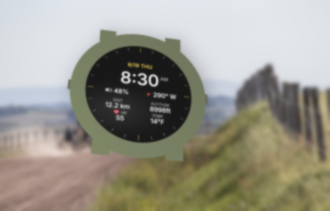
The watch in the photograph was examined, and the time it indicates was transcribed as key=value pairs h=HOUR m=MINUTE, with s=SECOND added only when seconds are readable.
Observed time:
h=8 m=30
